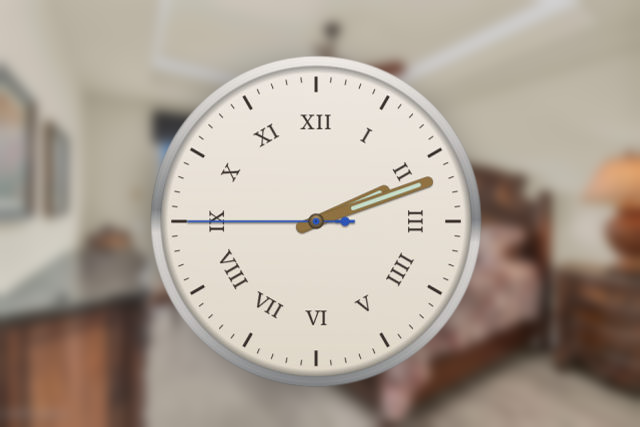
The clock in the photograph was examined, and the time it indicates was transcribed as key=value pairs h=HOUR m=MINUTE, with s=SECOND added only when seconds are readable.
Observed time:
h=2 m=11 s=45
